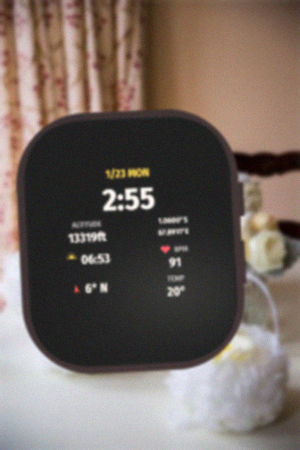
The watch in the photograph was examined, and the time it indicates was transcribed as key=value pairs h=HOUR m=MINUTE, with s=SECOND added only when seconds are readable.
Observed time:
h=2 m=55
